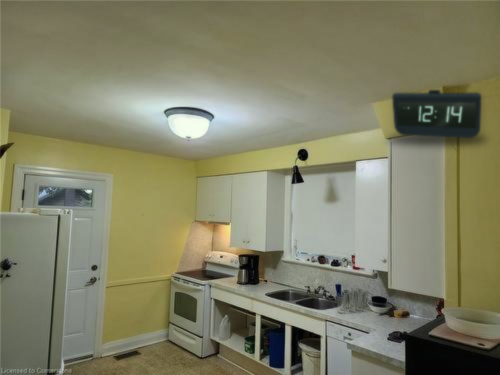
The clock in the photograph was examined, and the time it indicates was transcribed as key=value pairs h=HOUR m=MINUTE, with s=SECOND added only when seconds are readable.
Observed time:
h=12 m=14
